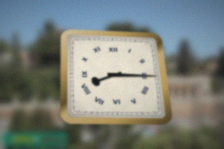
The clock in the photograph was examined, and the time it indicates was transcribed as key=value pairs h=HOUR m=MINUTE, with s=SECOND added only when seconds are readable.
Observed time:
h=8 m=15
